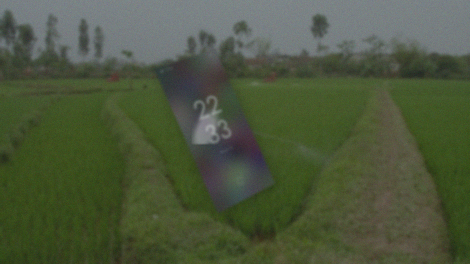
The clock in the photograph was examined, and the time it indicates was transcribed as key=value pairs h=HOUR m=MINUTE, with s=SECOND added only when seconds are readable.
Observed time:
h=22 m=33
